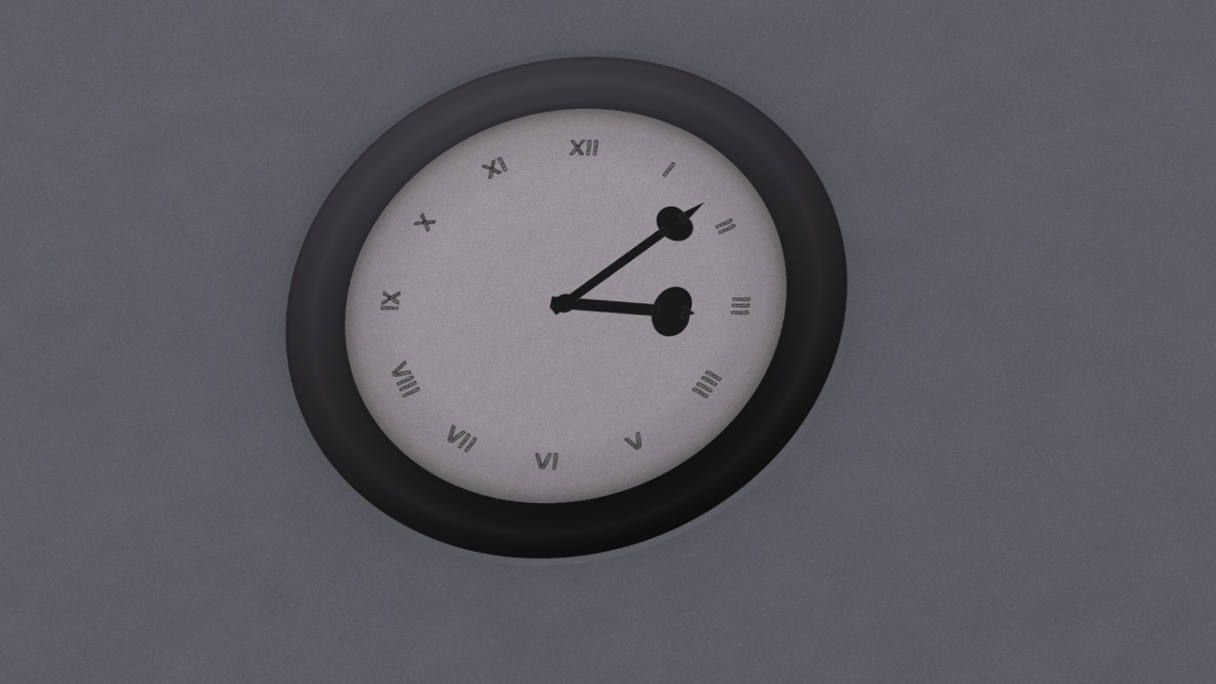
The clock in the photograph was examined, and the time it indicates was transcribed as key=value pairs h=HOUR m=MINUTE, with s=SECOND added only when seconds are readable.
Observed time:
h=3 m=8
